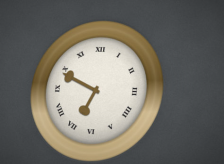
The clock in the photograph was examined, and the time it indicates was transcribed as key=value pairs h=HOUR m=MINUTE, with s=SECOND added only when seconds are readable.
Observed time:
h=6 m=49
